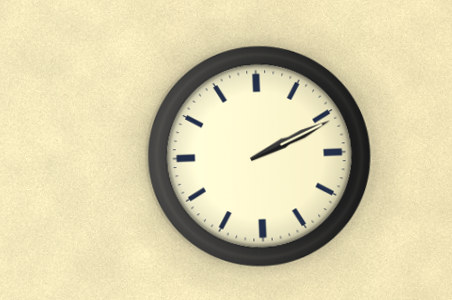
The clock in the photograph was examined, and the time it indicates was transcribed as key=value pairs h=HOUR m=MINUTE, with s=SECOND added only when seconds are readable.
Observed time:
h=2 m=11
